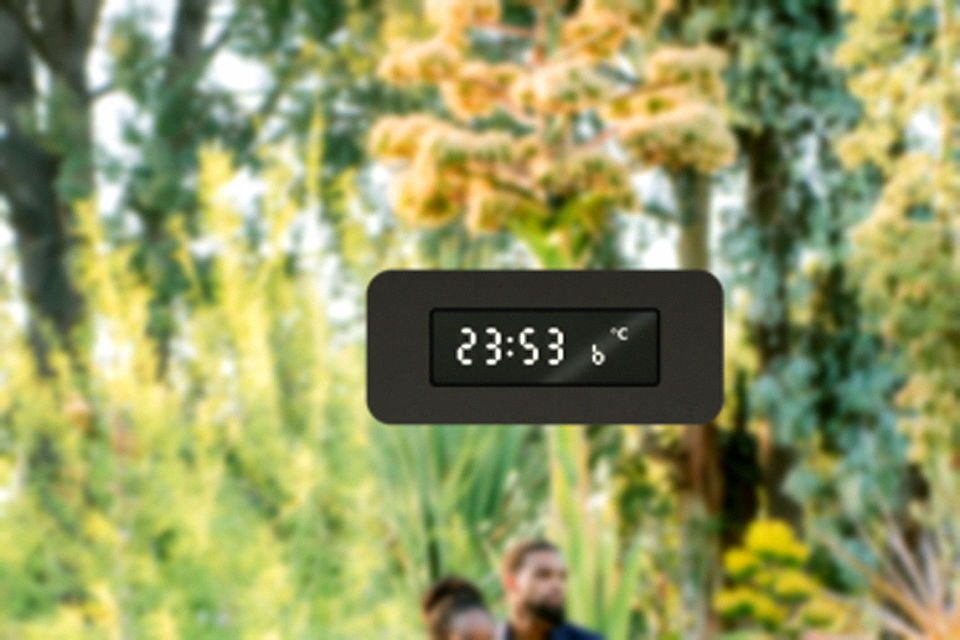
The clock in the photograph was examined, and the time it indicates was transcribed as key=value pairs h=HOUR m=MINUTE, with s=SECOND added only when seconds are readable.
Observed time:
h=23 m=53
